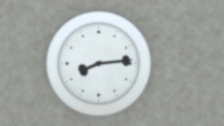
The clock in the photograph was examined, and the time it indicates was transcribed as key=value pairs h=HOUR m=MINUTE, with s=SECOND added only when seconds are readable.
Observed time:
h=8 m=14
